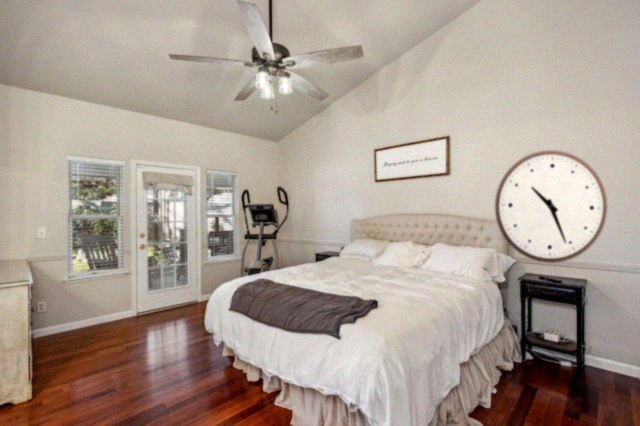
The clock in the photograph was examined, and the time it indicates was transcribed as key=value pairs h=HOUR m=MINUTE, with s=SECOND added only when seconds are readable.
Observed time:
h=10 m=26
